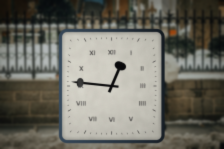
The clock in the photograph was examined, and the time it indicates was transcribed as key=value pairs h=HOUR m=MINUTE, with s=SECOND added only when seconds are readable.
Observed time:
h=12 m=46
